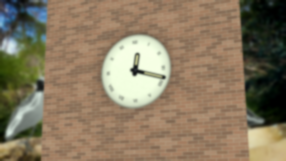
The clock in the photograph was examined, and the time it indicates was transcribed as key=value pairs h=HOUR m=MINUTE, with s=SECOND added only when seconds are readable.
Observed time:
h=12 m=18
